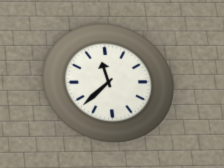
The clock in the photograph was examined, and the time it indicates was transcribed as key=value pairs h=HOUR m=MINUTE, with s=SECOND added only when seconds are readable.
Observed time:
h=11 m=38
